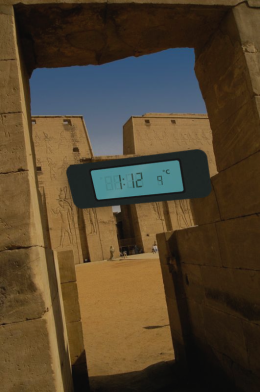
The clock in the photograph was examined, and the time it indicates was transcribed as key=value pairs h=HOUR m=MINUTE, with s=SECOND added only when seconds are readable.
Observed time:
h=1 m=12
